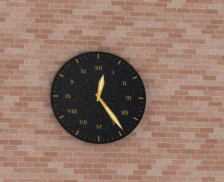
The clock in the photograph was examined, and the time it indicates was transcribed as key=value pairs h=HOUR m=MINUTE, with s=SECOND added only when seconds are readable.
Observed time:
h=12 m=24
